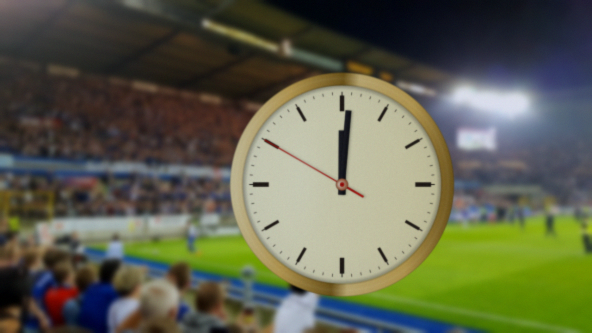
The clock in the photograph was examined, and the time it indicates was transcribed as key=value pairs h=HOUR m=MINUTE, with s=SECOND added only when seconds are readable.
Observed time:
h=12 m=0 s=50
